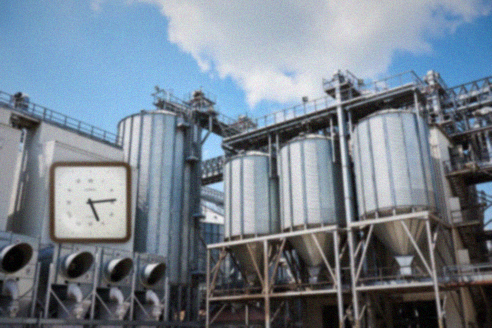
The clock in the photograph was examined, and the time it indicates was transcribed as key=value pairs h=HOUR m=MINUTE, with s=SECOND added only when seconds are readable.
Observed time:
h=5 m=14
